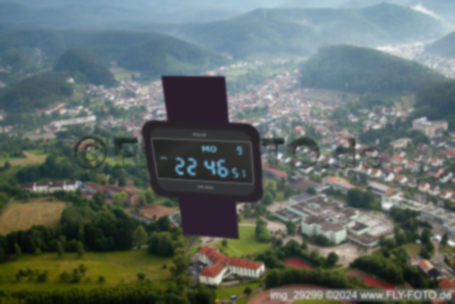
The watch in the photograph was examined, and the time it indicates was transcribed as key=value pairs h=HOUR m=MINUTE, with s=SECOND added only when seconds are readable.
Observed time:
h=22 m=46
